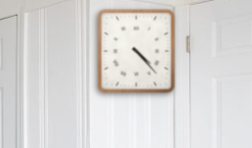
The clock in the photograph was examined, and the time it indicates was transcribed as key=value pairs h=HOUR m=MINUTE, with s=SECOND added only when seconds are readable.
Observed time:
h=4 m=23
